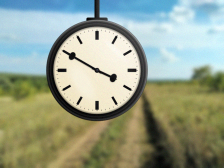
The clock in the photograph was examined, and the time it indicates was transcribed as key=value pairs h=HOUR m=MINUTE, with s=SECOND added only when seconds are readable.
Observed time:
h=3 m=50
